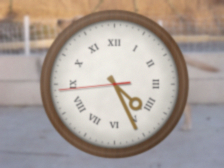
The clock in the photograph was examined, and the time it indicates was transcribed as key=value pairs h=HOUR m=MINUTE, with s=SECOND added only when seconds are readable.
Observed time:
h=4 m=25 s=44
